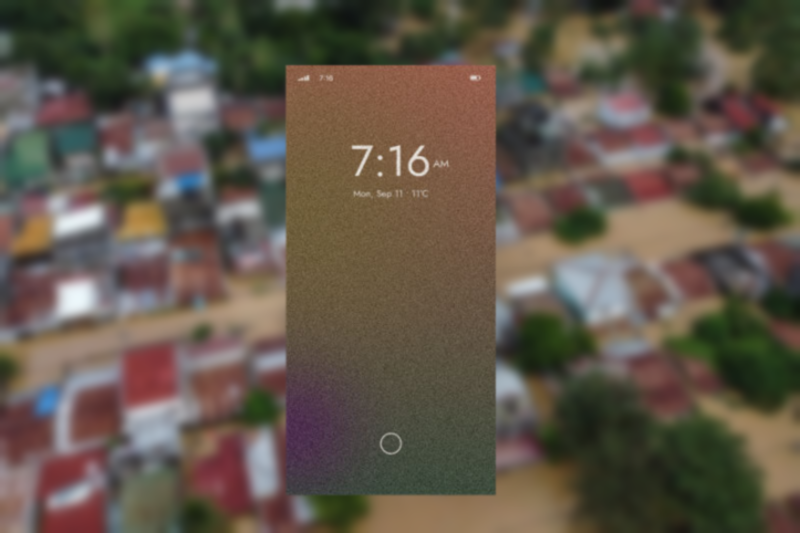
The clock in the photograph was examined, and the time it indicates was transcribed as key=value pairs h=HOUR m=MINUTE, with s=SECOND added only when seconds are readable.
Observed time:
h=7 m=16
